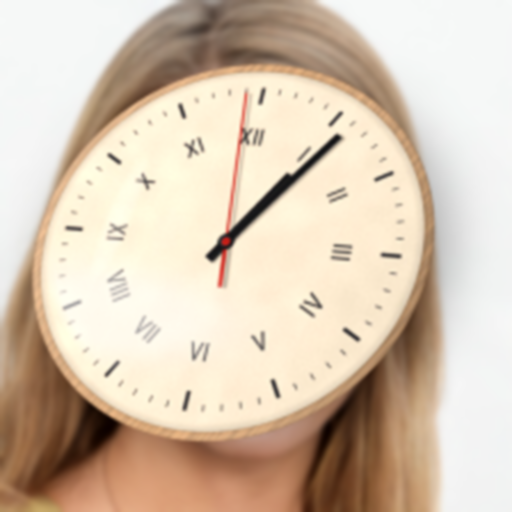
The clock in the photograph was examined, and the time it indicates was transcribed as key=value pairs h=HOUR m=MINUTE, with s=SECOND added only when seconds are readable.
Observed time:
h=1 m=5 s=59
